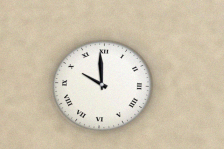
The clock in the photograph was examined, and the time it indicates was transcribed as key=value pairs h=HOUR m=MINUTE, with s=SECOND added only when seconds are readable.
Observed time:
h=9 m=59
